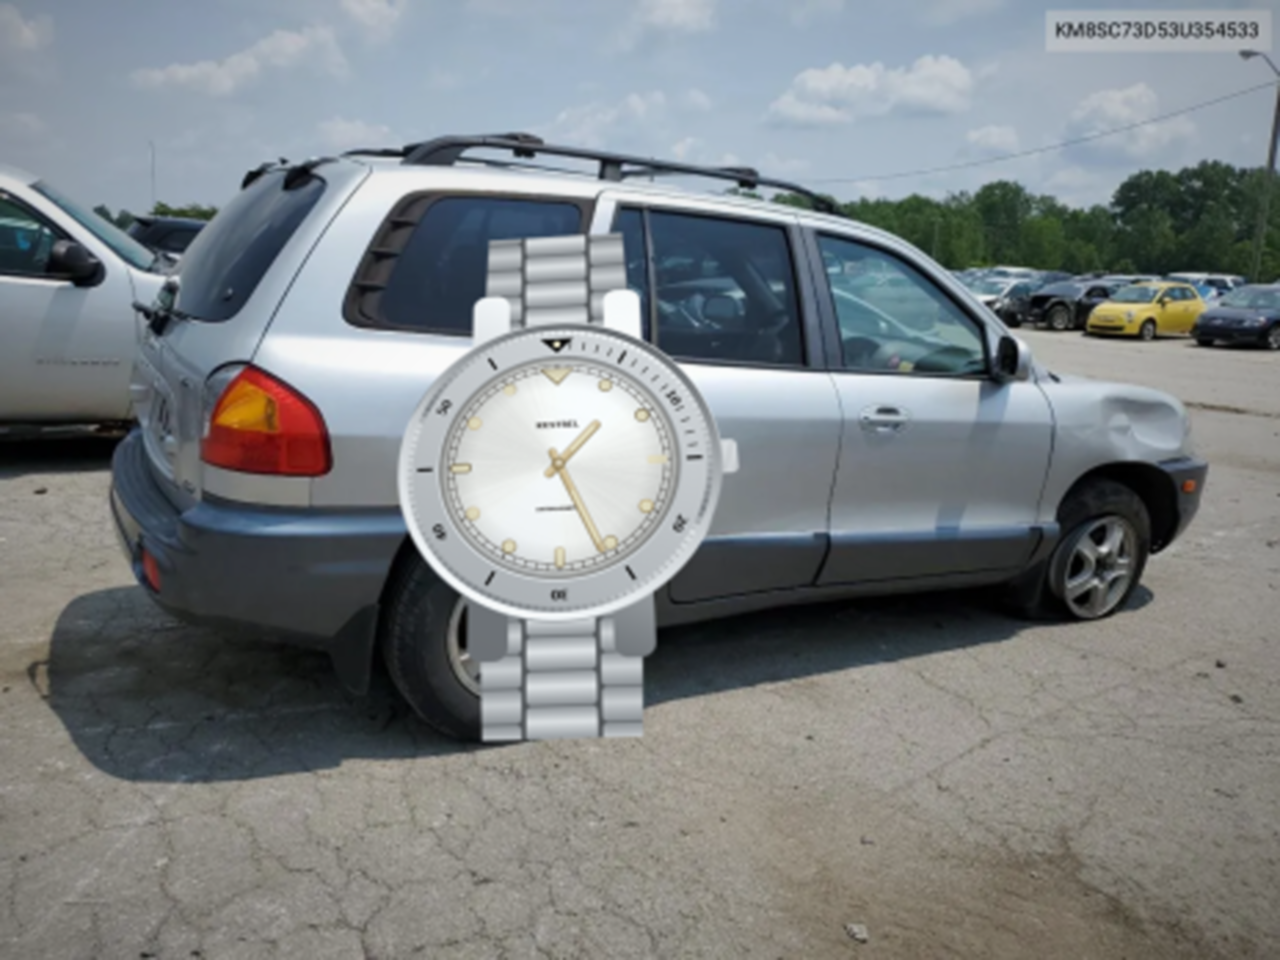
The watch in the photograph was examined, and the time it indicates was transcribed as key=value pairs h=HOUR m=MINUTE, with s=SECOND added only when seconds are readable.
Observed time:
h=1 m=26
